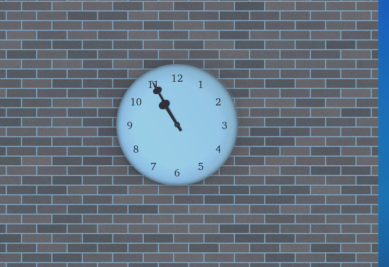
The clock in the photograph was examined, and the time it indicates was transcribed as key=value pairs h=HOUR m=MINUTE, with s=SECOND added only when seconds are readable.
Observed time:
h=10 m=55
